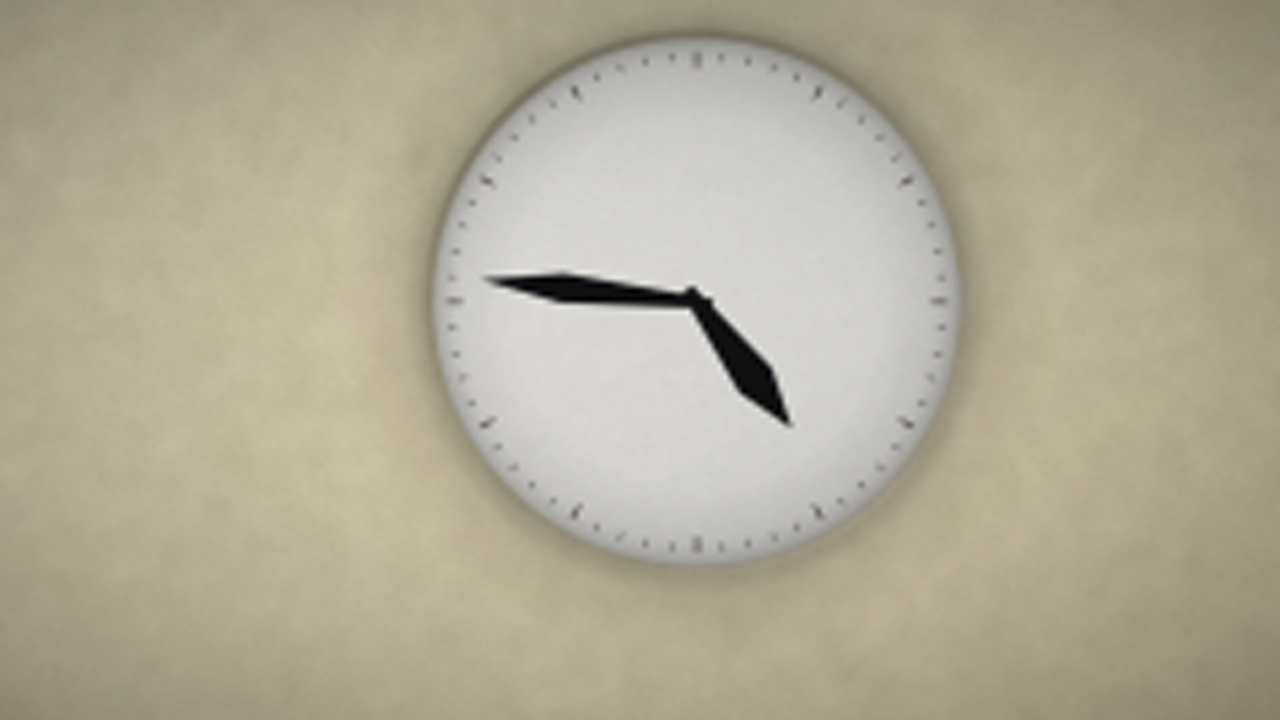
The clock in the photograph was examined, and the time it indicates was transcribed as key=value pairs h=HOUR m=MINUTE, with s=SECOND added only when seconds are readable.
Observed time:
h=4 m=46
